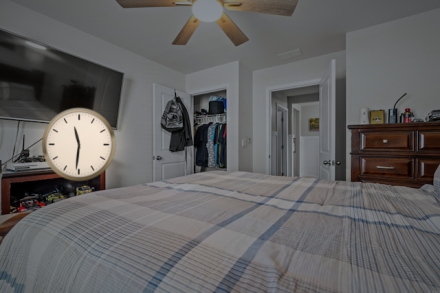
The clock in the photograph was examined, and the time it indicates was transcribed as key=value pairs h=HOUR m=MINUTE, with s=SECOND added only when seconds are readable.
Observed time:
h=11 m=31
